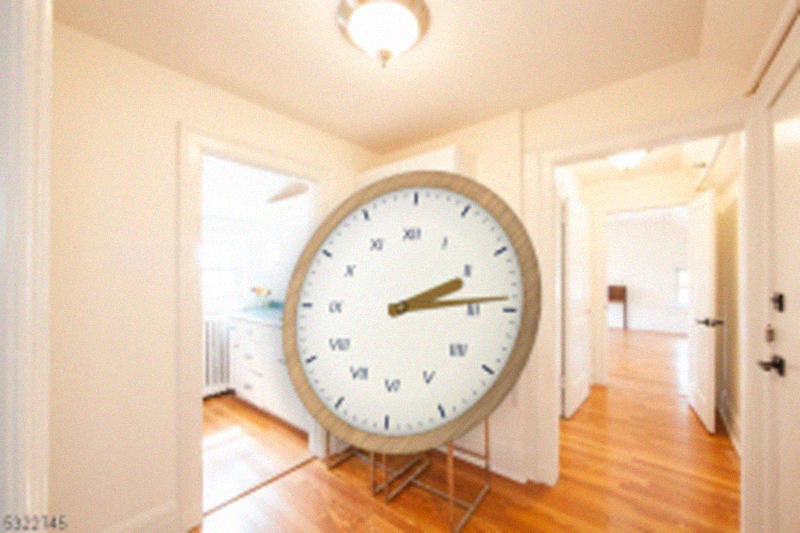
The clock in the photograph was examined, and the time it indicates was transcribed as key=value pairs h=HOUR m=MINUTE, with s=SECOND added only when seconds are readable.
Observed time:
h=2 m=14
